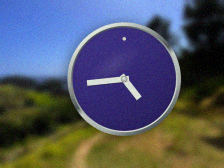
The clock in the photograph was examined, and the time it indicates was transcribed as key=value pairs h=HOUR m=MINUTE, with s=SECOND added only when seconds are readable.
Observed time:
h=4 m=44
